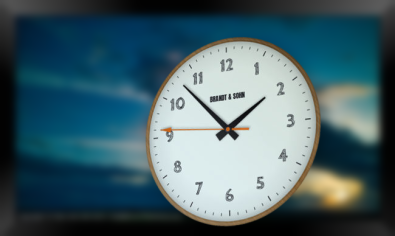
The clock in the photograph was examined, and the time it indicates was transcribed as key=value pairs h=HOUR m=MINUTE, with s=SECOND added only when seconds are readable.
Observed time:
h=1 m=52 s=46
